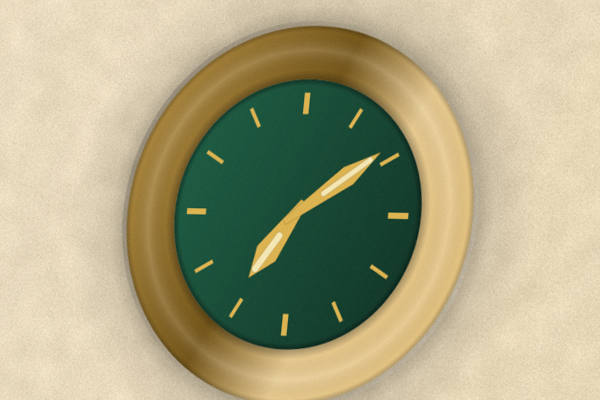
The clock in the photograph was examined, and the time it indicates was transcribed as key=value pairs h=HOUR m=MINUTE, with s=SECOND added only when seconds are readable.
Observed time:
h=7 m=9
